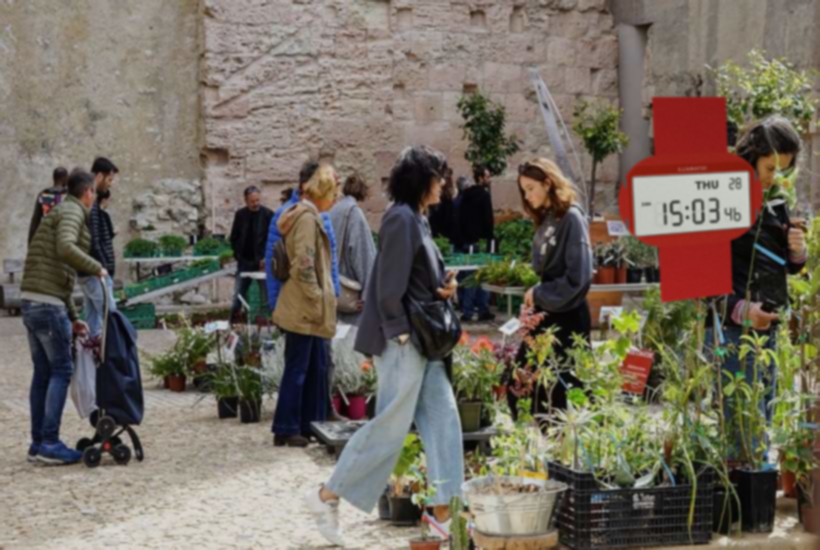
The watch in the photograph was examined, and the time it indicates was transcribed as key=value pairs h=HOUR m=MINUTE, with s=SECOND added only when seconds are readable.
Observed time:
h=15 m=3 s=46
